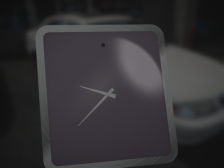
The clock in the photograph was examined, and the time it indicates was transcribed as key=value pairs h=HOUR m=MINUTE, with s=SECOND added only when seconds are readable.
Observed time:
h=9 m=38
